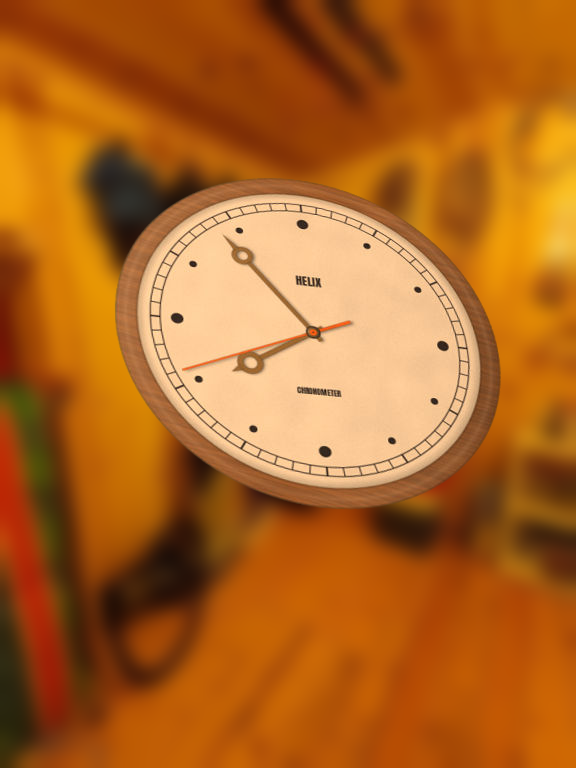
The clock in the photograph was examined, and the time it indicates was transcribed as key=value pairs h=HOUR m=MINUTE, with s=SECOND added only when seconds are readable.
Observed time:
h=7 m=53 s=41
